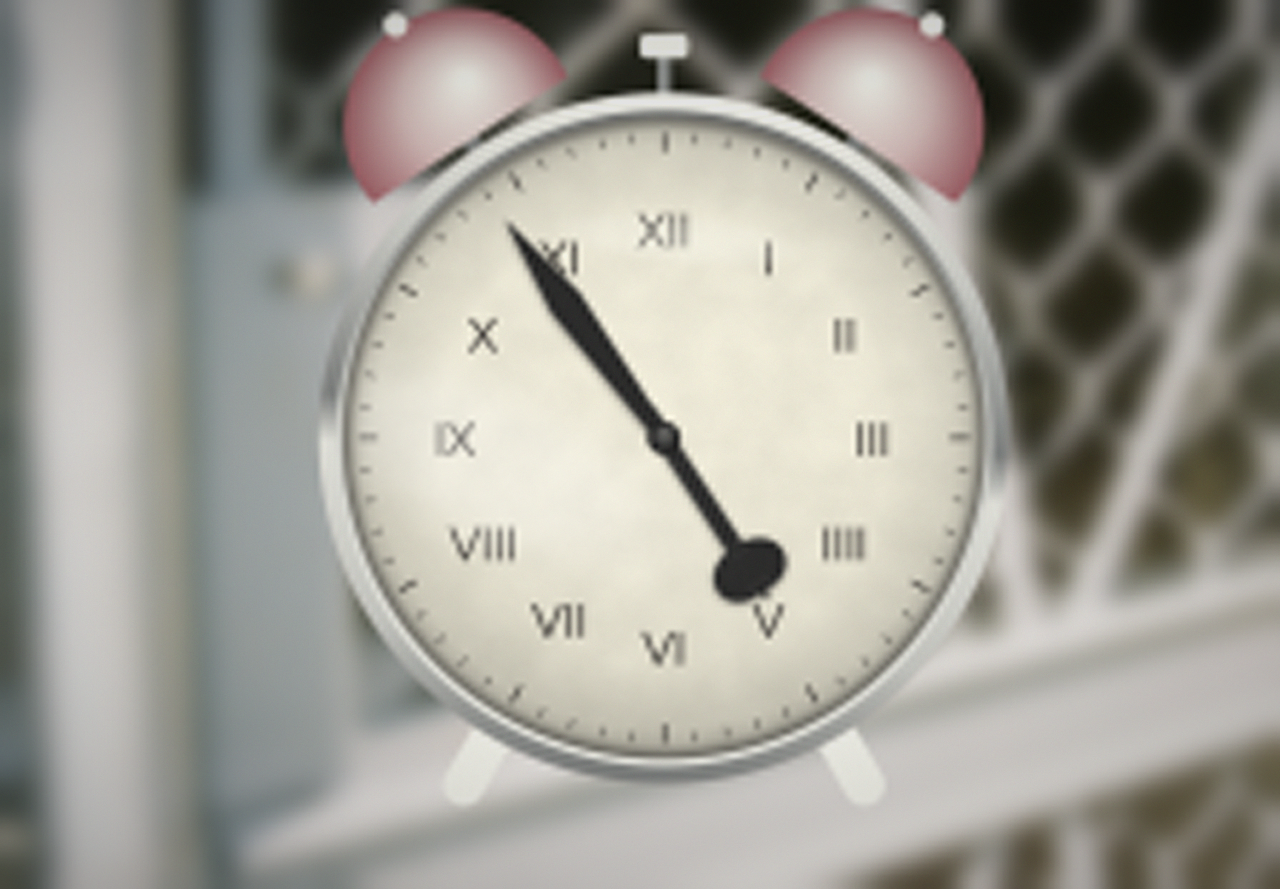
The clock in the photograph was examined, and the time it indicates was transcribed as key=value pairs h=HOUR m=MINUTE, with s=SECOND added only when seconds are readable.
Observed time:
h=4 m=54
